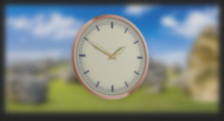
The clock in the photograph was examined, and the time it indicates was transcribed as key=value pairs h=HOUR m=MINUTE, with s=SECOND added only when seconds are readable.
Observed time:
h=1 m=50
